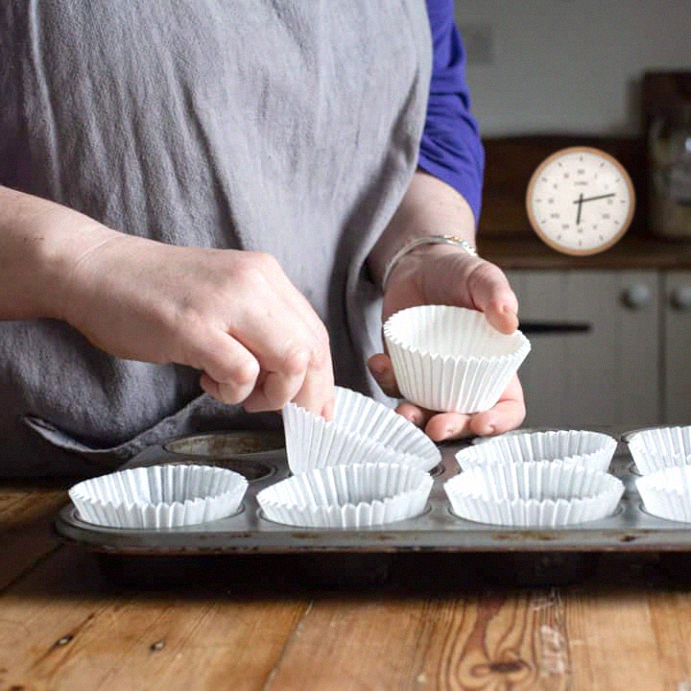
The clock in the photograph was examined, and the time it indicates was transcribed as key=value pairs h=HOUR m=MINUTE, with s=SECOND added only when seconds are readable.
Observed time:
h=6 m=13
